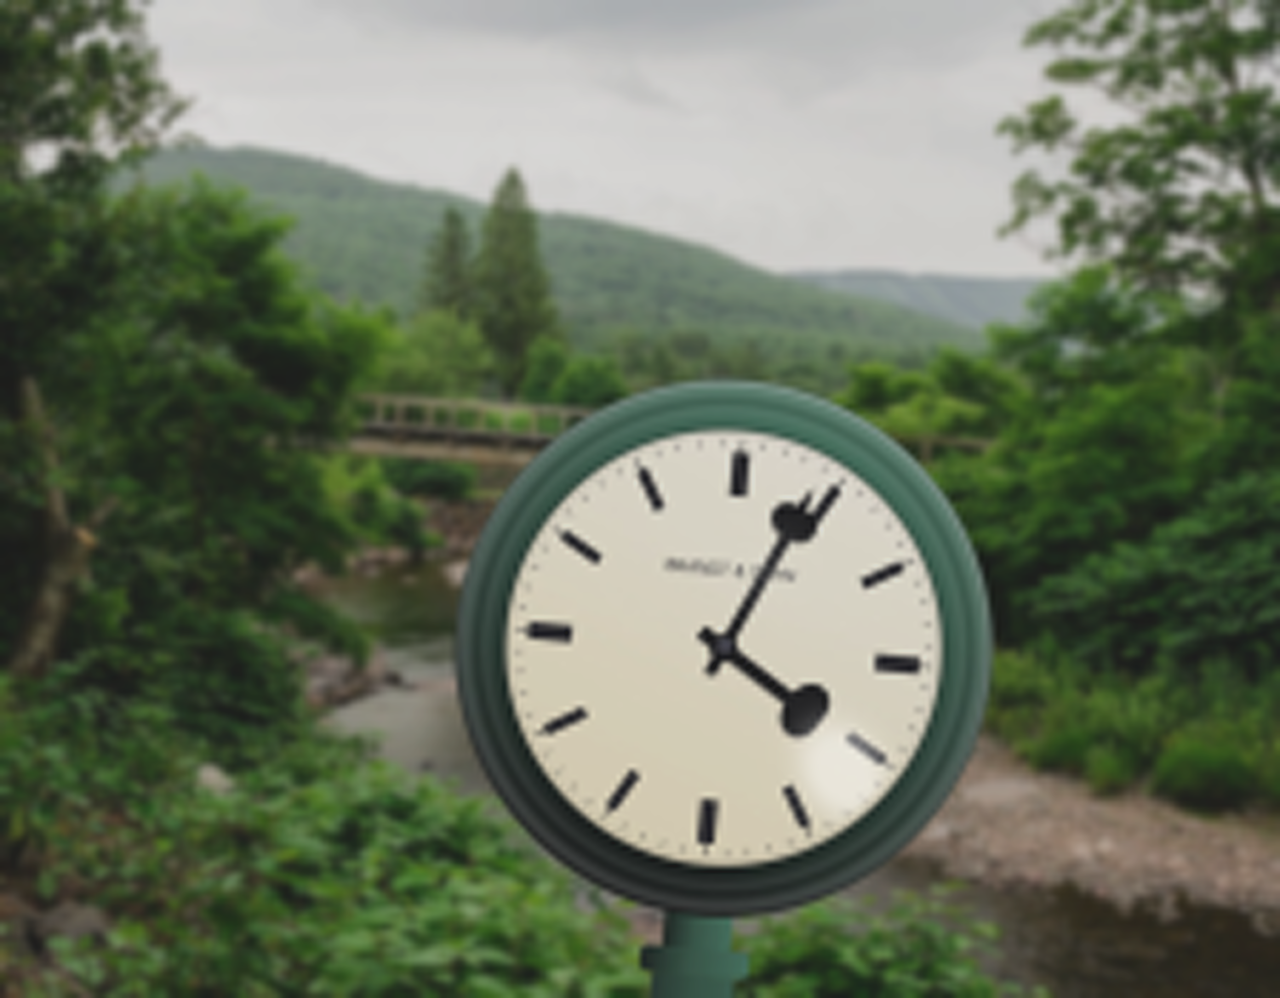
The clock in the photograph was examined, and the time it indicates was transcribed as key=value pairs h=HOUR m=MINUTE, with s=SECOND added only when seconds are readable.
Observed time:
h=4 m=4
